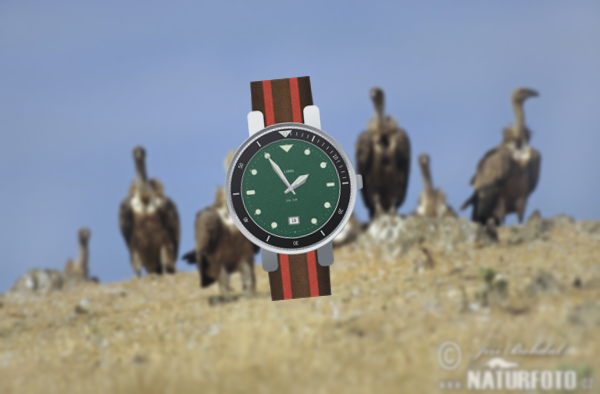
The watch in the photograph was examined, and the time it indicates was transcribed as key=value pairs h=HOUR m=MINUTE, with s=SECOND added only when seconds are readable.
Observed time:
h=1 m=55
